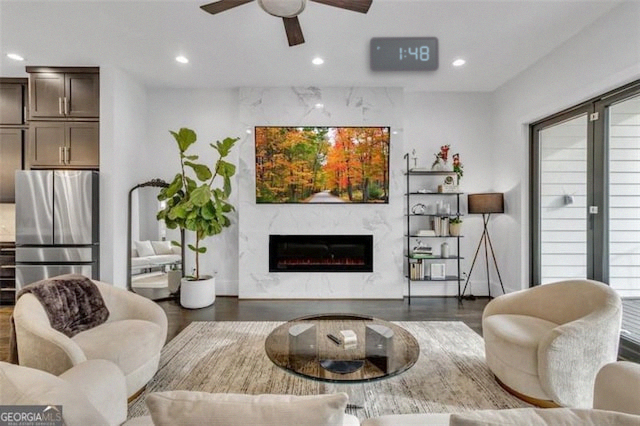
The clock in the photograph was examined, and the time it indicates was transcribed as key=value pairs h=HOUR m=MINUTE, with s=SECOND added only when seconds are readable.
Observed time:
h=1 m=48
